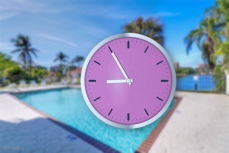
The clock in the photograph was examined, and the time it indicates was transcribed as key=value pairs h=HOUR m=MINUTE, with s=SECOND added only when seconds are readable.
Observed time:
h=8 m=55
